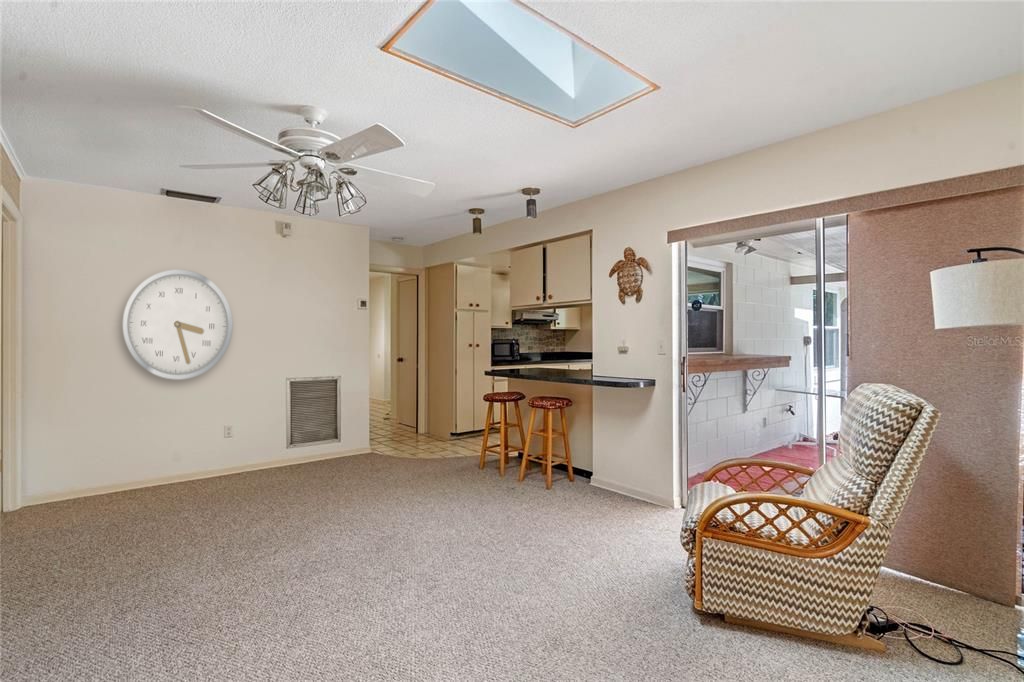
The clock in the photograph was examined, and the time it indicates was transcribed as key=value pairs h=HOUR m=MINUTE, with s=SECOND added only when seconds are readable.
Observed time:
h=3 m=27
